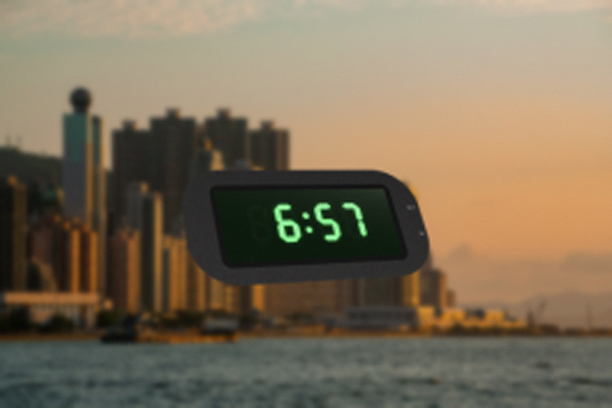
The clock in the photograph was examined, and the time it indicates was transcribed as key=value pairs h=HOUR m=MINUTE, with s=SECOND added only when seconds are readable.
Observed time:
h=6 m=57
